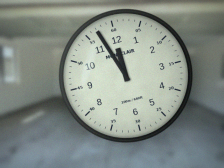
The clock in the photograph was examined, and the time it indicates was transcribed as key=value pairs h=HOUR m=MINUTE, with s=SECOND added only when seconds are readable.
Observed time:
h=11 m=57
